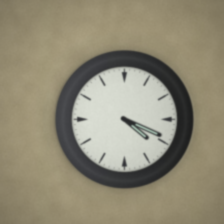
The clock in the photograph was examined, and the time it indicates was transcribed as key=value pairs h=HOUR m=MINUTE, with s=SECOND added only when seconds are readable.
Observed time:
h=4 m=19
